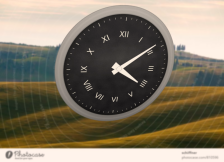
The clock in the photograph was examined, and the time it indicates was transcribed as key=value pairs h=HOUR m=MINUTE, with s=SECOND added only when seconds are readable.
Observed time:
h=4 m=9
